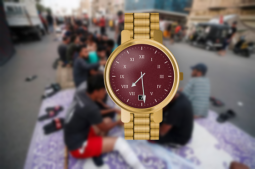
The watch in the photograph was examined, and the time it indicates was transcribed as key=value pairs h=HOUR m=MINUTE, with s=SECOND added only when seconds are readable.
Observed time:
h=7 m=29
